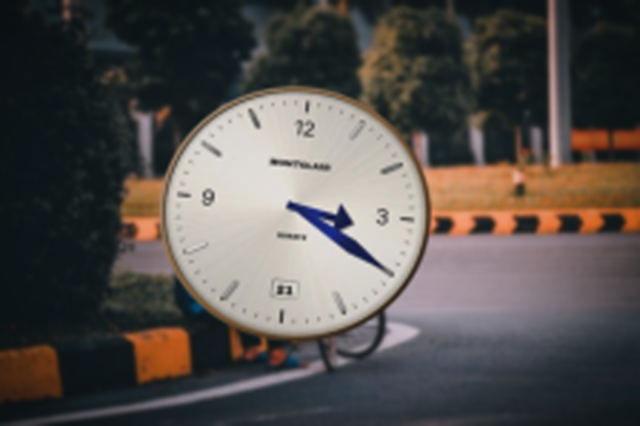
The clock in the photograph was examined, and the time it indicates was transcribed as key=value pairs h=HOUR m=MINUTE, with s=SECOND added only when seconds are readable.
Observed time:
h=3 m=20
